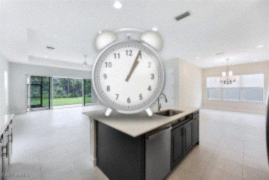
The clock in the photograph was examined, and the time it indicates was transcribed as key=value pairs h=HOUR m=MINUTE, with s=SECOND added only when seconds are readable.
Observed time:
h=1 m=4
